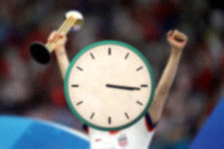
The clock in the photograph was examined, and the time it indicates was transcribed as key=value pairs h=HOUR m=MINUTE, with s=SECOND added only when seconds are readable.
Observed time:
h=3 m=16
